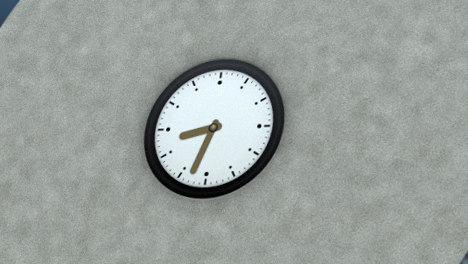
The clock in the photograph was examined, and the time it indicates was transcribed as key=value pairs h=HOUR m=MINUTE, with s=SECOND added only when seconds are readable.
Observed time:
h=8 m=33
